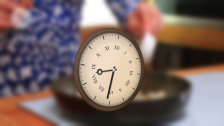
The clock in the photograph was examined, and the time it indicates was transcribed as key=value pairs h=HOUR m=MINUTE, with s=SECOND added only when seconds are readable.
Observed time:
h=8 m=31
